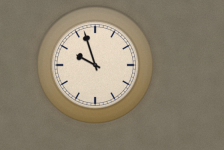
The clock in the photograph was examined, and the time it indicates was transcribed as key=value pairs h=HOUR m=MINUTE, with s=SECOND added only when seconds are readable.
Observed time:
h=9 m=57
